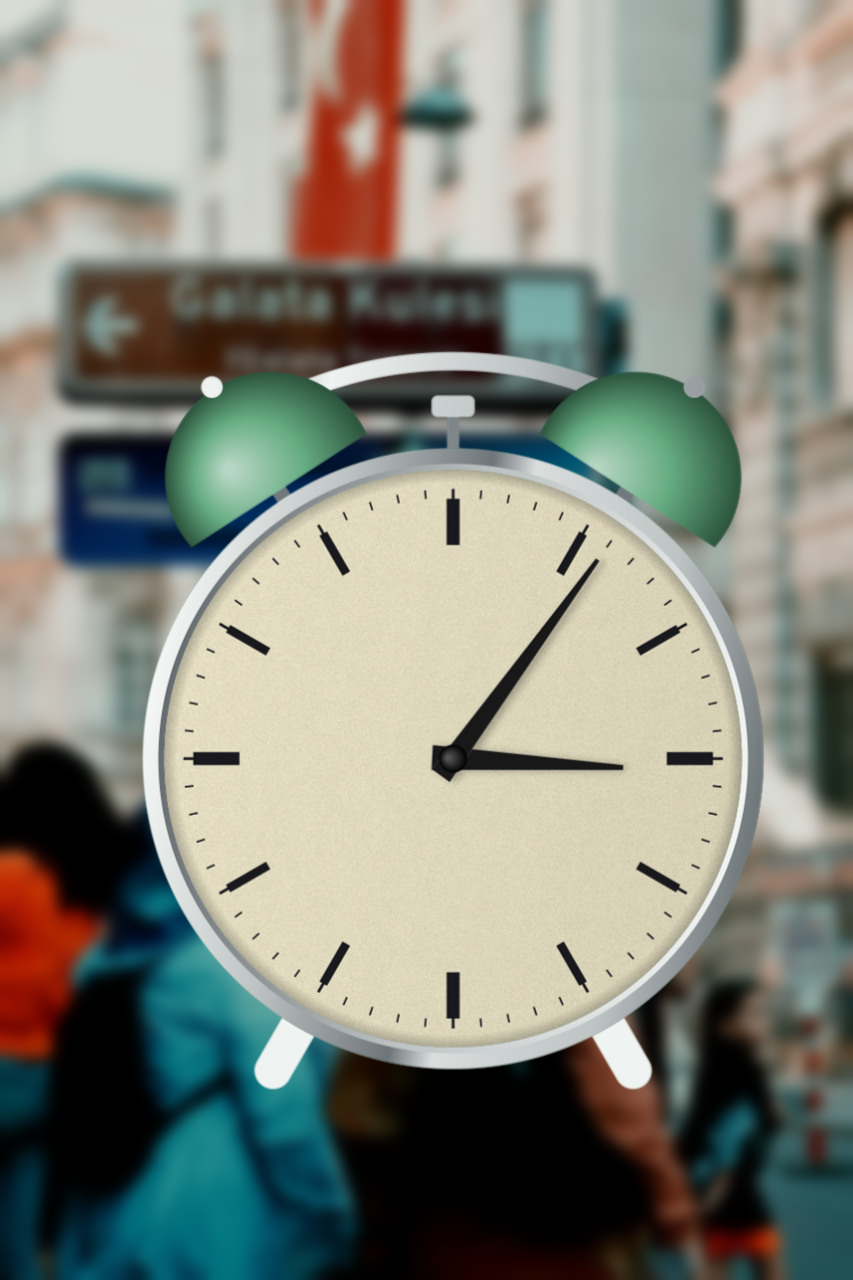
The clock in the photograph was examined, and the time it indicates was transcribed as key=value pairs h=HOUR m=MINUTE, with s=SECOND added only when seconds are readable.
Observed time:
h=3 m=6
